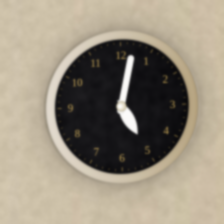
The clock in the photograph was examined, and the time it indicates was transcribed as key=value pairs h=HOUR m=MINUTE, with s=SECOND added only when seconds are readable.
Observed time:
h=5 m=2
